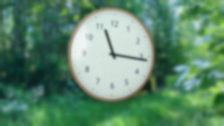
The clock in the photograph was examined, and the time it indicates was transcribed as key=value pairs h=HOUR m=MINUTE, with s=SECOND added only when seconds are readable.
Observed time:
h=11 m=16
